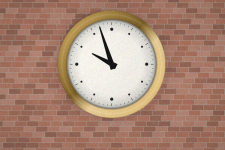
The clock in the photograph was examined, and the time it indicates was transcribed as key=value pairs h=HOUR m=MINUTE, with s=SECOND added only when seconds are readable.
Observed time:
h=9 m=57
